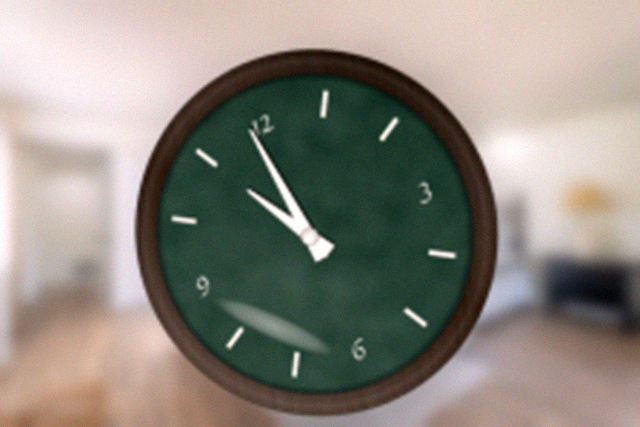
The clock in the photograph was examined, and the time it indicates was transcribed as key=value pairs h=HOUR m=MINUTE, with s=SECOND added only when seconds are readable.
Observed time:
h=10 m=59
